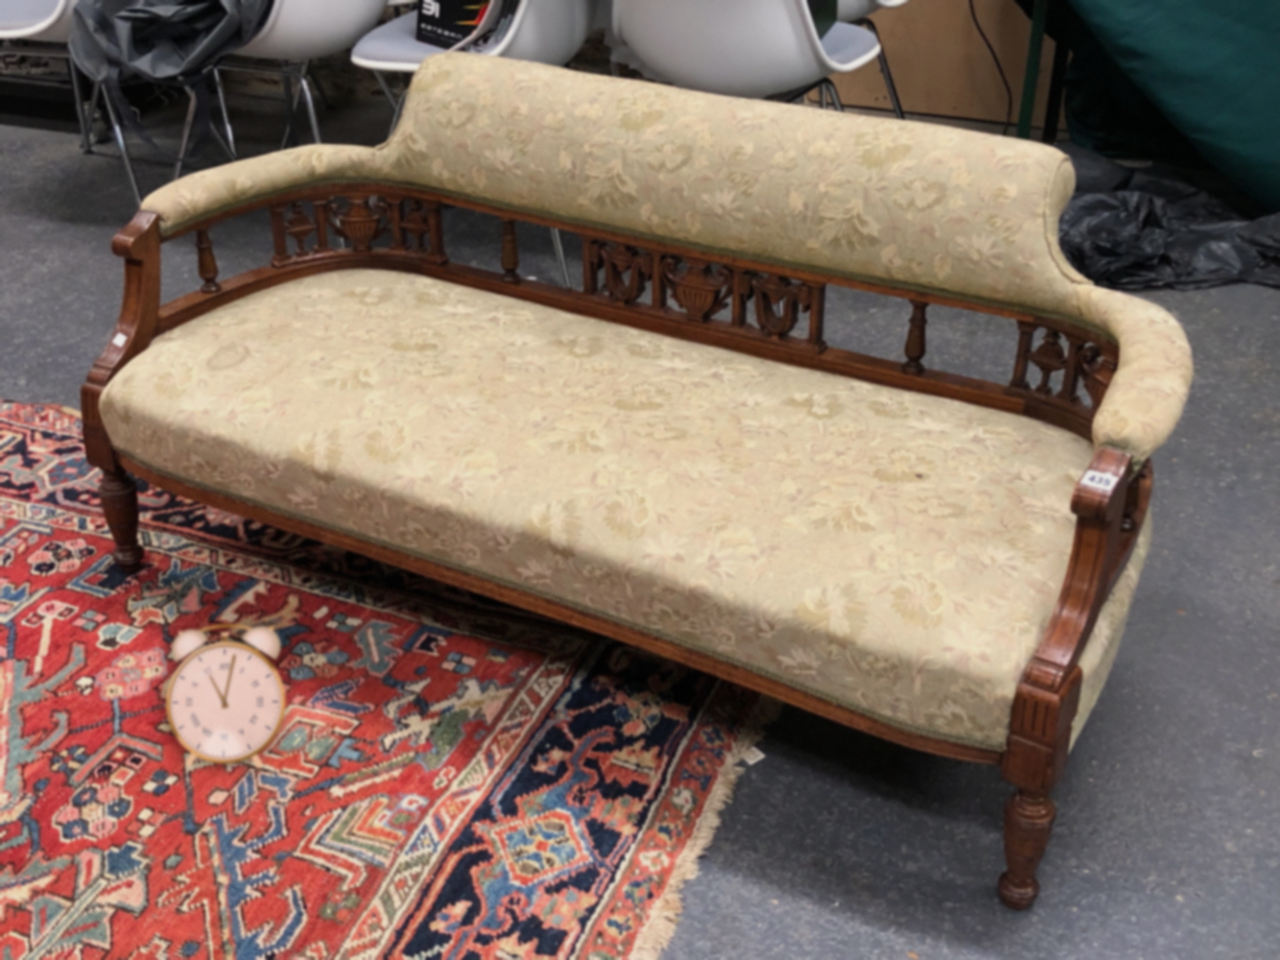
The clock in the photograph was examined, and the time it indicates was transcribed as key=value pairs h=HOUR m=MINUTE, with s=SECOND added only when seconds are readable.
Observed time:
h=11 m=2
